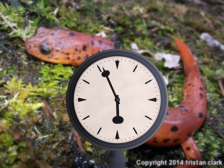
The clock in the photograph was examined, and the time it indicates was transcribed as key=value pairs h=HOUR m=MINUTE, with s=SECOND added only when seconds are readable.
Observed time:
h=5 m=56
